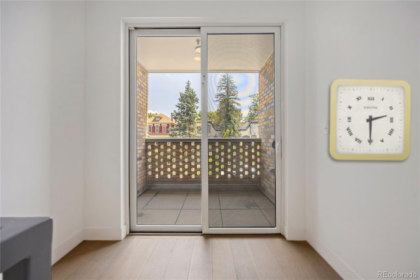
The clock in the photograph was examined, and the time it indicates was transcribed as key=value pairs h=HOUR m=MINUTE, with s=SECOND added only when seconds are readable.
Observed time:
h=2 m=30
